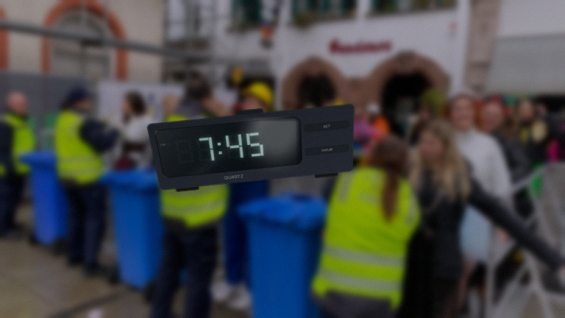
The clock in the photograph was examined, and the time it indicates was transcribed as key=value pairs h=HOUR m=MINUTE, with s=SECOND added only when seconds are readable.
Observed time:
h=7 m=45
